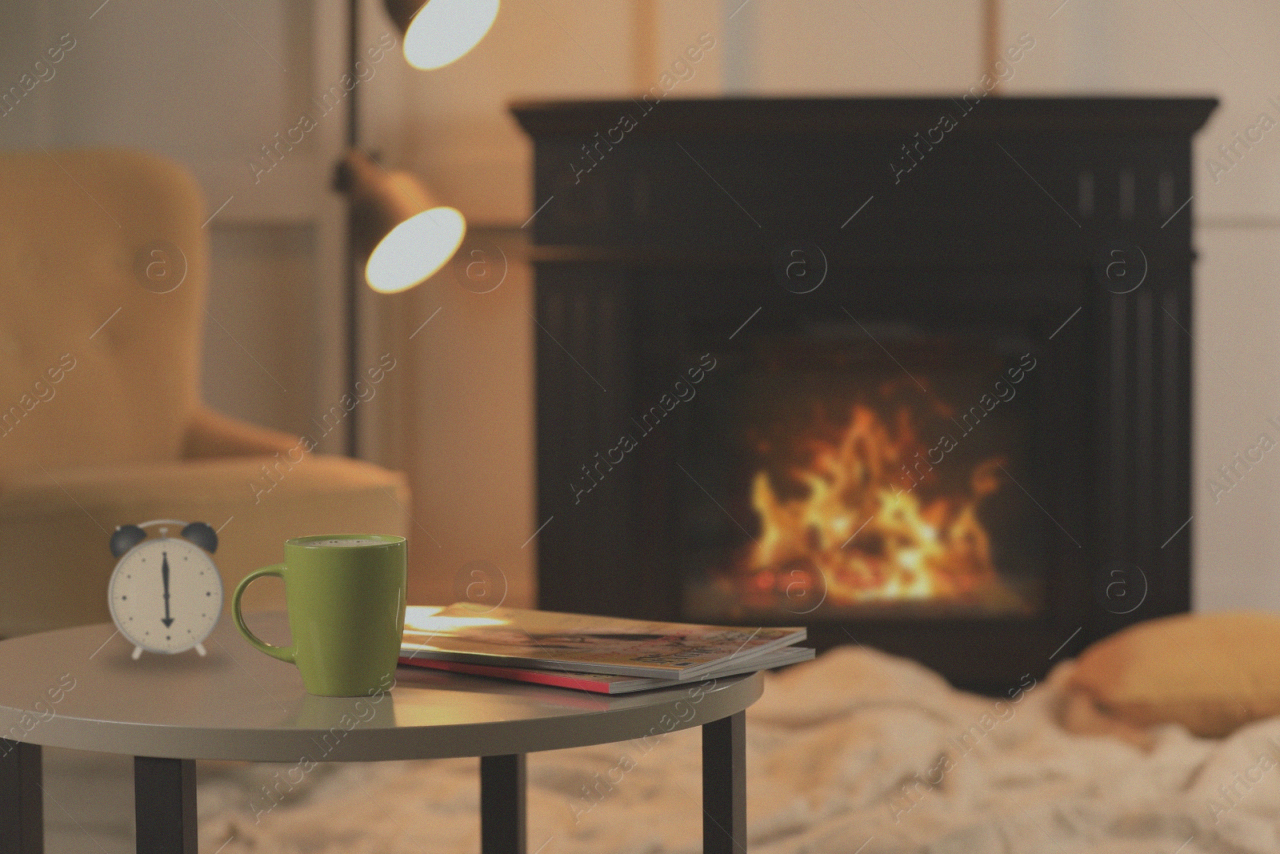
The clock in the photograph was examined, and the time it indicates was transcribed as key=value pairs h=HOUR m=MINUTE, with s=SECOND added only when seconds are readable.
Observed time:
h=6 m=0
